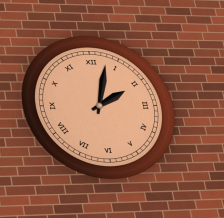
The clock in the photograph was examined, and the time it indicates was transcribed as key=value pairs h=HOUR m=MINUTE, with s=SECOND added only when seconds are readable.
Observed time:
h=2 m=3
